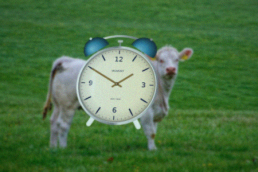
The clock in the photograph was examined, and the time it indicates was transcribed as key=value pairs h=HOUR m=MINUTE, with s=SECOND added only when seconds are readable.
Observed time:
h=1 m=50
